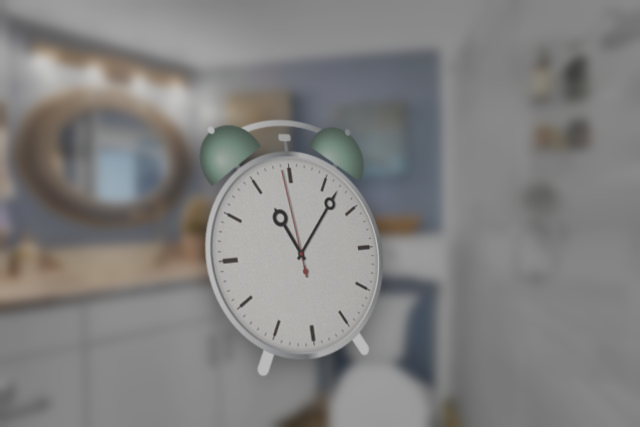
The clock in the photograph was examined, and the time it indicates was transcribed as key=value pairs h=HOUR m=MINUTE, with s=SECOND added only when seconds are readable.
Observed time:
h=11 m=6 s=59
